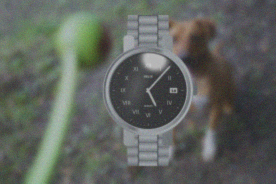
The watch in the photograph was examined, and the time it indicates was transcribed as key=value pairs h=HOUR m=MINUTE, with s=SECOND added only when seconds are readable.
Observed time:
h=5 m=7
